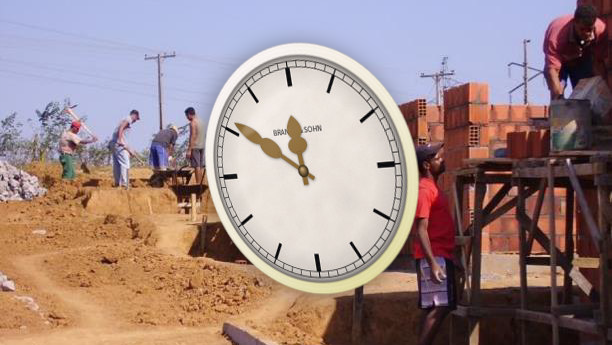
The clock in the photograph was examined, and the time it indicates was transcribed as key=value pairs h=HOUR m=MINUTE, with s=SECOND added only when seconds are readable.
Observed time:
h=11 m=51
